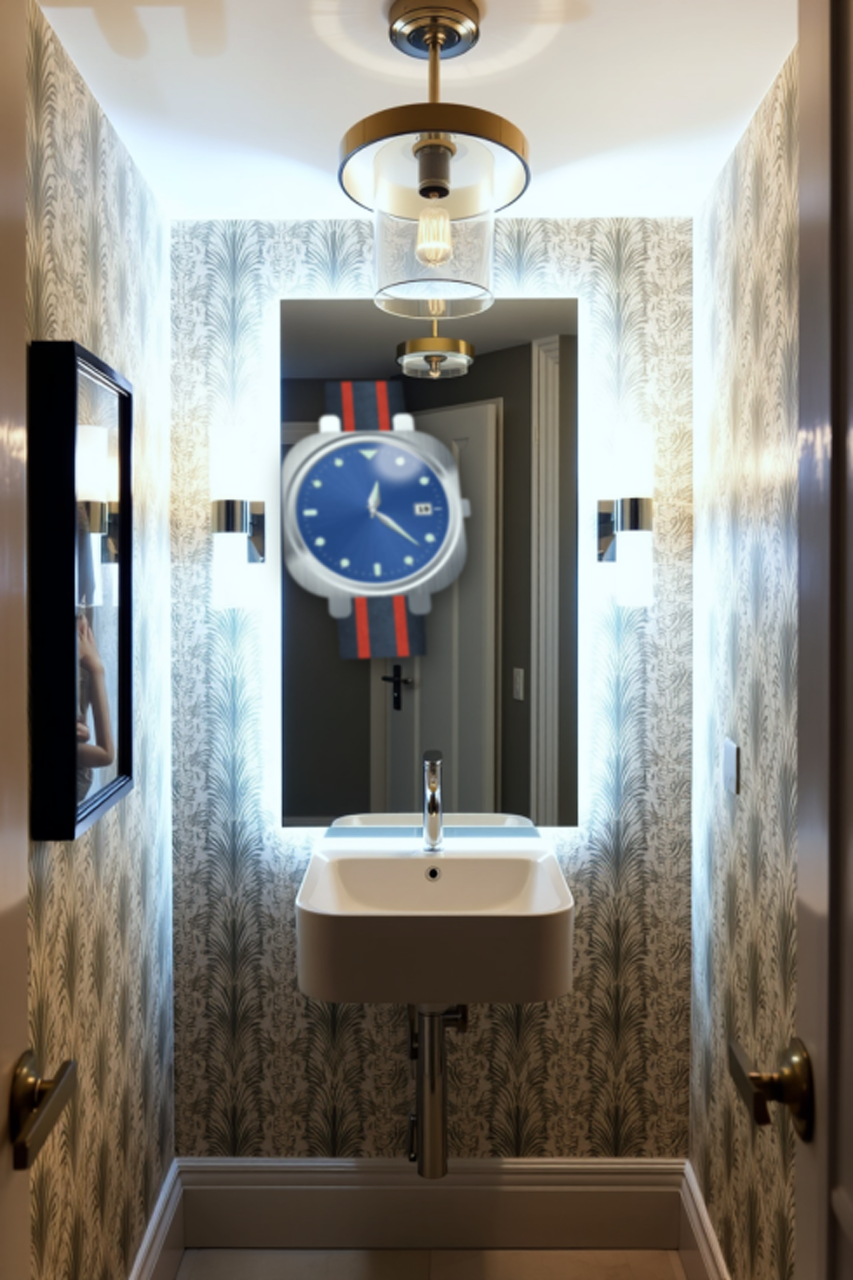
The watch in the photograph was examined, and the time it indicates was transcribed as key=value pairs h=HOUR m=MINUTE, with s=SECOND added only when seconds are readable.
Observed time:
h=12 m=22
